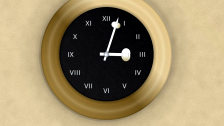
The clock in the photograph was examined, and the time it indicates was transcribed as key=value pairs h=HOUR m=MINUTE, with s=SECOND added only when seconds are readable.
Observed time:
h=3 m=3
